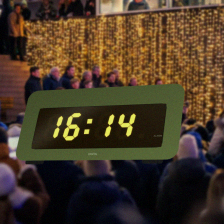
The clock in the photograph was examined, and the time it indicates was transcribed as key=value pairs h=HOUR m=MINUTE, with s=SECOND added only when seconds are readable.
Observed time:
h=16 m=14
